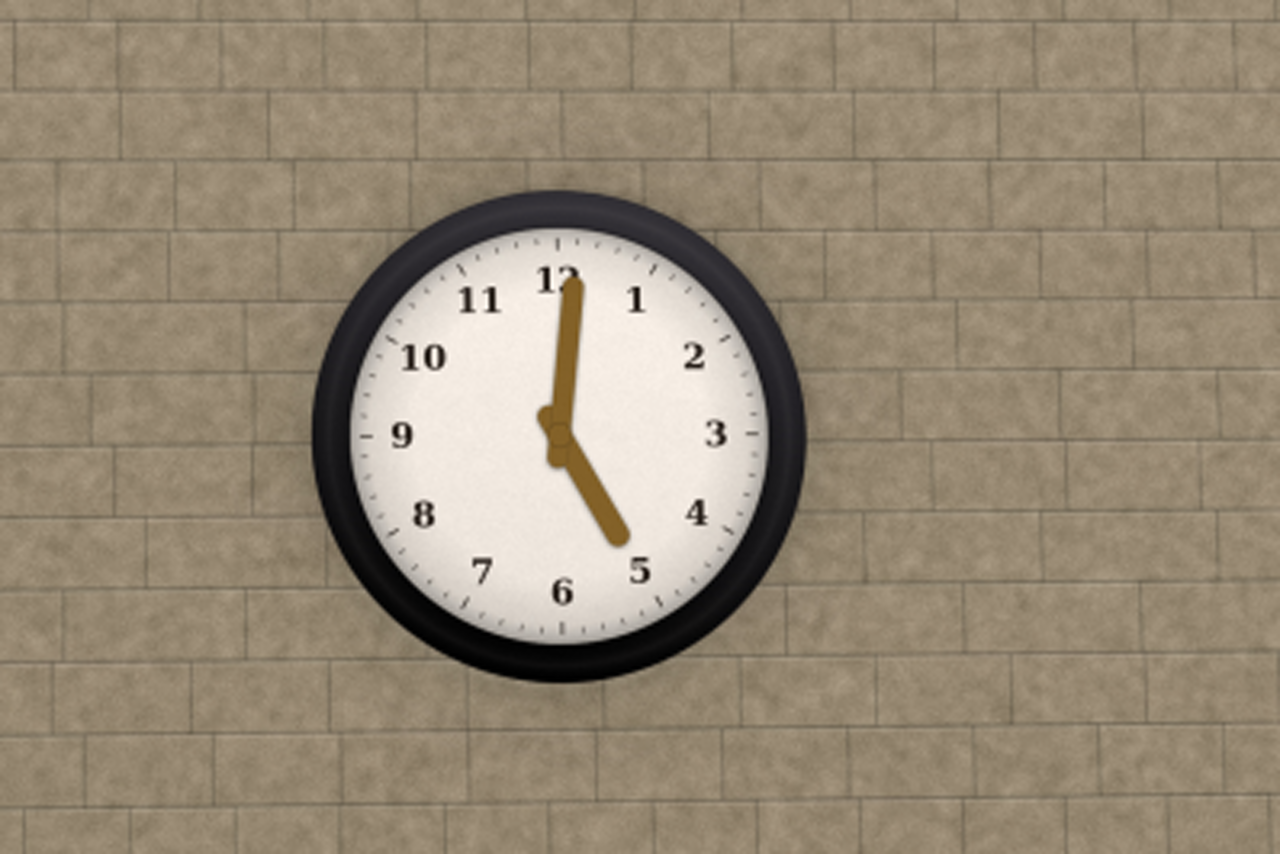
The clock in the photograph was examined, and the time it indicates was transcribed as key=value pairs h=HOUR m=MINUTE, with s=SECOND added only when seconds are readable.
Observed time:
h=5 m=1
